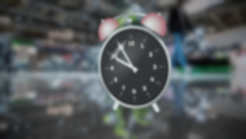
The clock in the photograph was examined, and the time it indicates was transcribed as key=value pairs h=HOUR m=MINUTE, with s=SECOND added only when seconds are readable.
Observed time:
h=9 m=55
